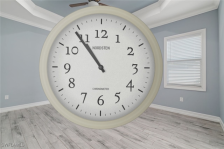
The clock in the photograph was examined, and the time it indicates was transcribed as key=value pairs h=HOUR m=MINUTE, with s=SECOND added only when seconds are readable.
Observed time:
h=10 m=54
